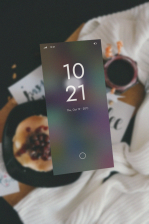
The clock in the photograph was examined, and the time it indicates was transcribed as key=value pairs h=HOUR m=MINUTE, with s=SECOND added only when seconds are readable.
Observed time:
h=10 m=21
